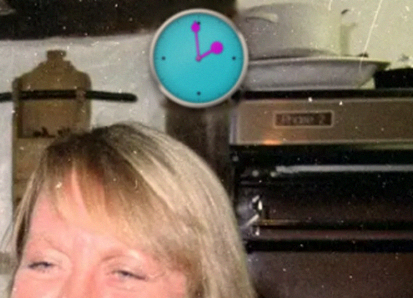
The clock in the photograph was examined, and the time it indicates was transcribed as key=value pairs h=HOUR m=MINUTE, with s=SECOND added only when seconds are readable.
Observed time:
h=1 m=59
